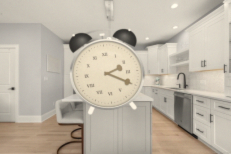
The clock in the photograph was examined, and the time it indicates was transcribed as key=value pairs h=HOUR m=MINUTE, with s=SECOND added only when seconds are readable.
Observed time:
h=2 m=20
